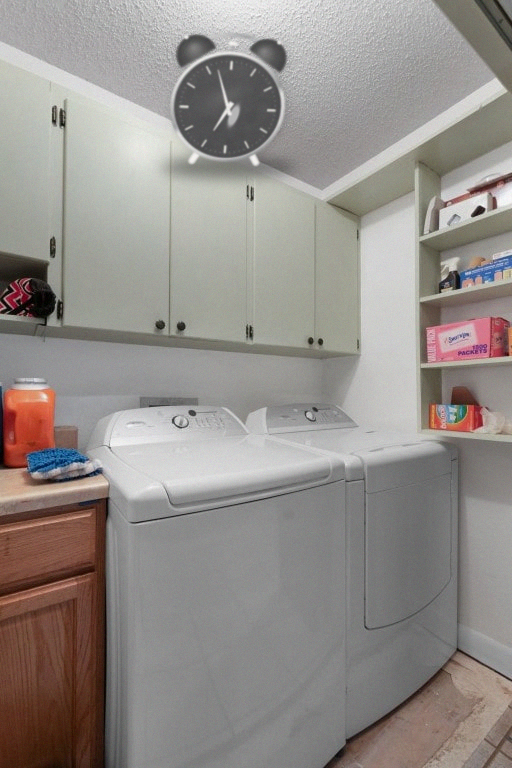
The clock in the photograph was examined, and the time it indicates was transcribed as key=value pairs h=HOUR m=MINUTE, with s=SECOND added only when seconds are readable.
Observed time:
h=6 m=57
